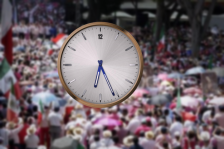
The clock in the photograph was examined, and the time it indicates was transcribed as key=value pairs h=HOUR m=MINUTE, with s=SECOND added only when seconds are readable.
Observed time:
h=6 m=26
